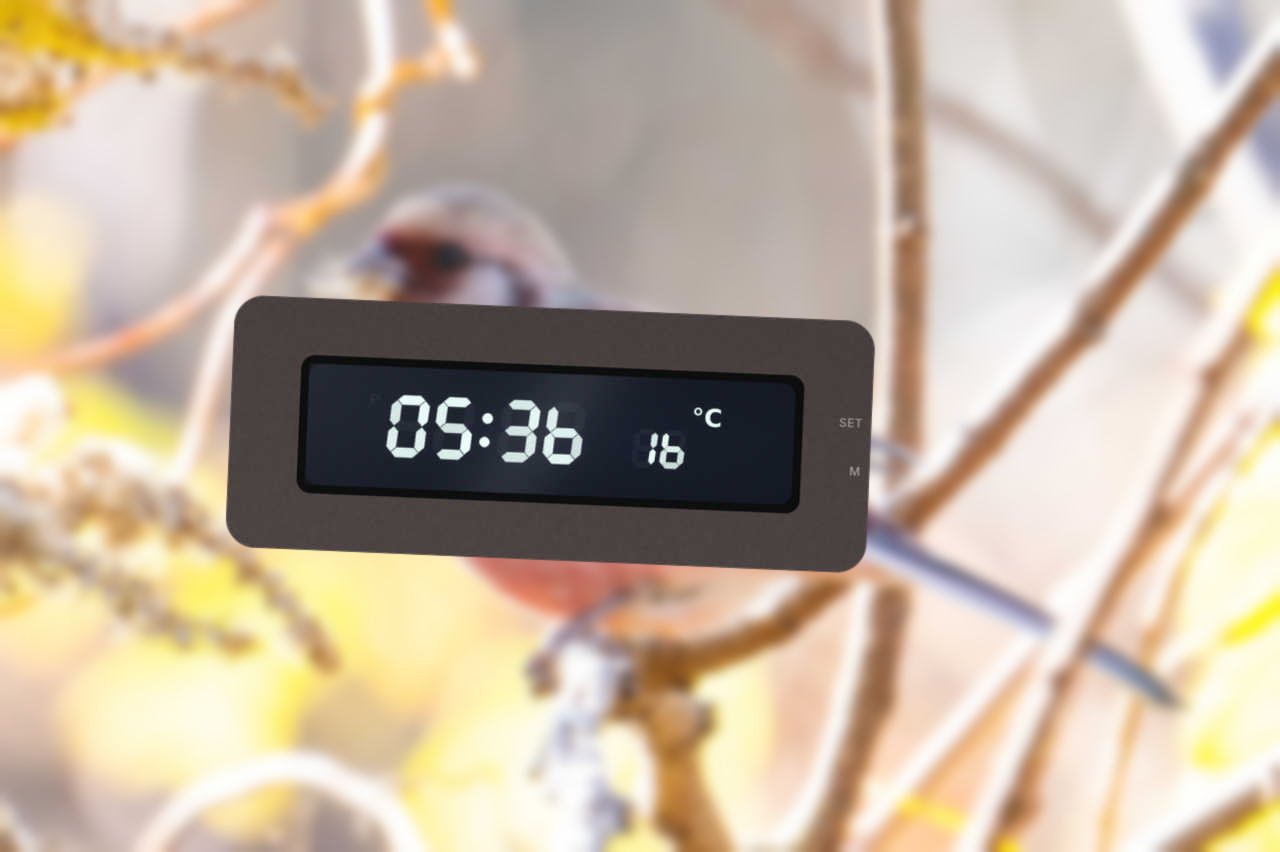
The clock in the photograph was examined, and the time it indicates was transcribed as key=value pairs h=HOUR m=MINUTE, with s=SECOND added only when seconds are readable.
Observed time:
h=5 m=36
